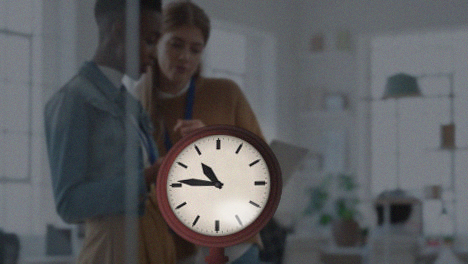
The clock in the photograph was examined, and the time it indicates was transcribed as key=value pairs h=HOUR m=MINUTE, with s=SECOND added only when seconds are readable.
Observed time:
h=10 m=46
